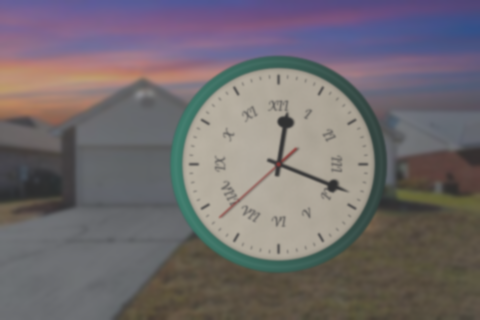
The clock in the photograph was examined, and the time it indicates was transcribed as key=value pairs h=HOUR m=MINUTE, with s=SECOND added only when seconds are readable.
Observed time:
h=12 m=18 s=38
